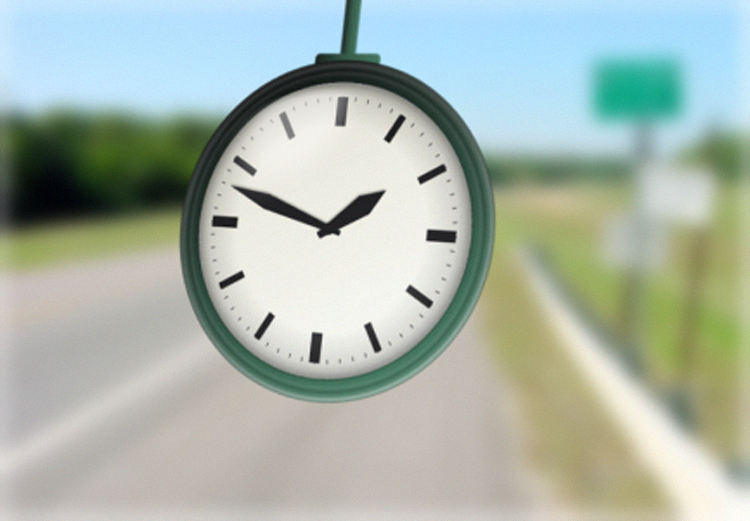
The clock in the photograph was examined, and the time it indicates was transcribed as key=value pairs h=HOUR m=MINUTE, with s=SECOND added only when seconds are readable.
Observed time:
h=1 m=48
